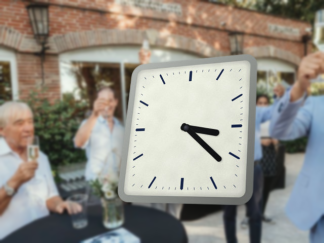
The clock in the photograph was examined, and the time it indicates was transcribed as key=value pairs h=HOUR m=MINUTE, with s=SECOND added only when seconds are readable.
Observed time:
h=3 m=22
